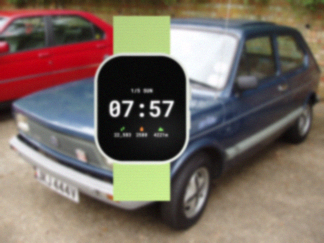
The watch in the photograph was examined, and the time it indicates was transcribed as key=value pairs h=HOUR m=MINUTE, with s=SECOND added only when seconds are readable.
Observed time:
h=7 m=57
